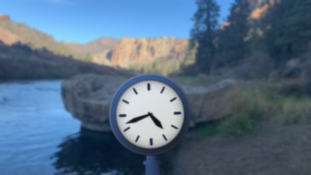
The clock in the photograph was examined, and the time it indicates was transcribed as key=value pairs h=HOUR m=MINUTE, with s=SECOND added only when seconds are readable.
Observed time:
h=4 m=42
